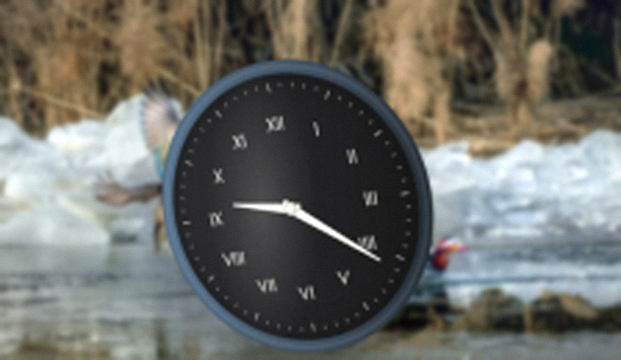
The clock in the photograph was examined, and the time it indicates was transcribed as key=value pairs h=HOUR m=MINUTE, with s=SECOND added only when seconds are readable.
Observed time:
h=9 m=21
